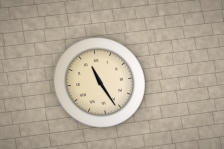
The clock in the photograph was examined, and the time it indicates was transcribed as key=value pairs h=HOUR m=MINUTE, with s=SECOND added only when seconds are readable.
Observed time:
h=11 m=26
